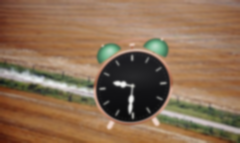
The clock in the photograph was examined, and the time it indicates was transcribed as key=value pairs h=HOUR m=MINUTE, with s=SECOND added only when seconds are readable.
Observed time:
h=9 m=31
